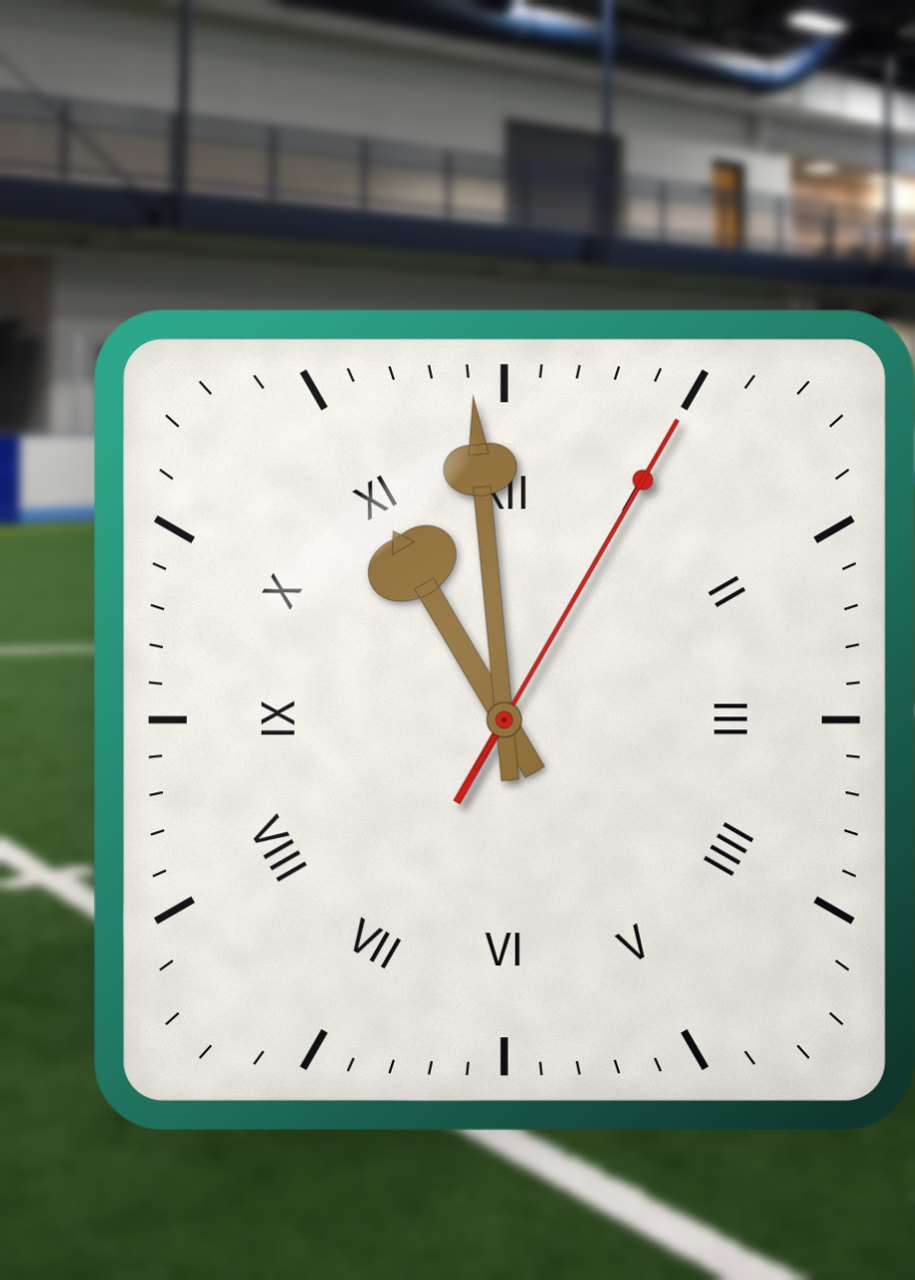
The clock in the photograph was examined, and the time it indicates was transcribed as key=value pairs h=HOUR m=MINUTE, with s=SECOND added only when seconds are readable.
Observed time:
h=10 m=59 s=5
